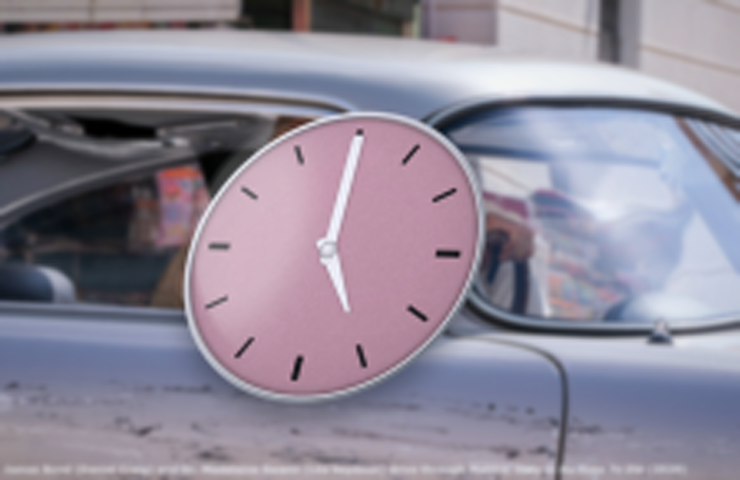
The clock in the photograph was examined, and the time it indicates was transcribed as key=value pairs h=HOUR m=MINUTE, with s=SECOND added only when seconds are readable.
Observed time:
h=5 m=0
